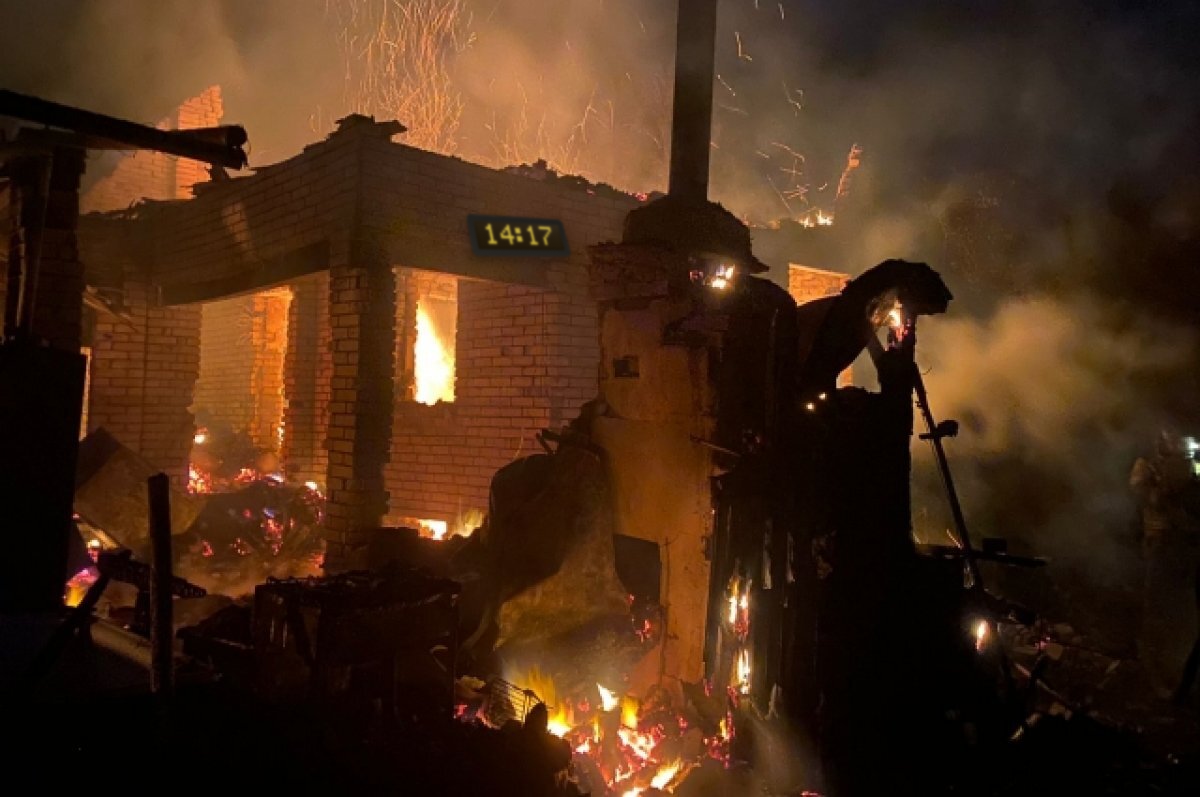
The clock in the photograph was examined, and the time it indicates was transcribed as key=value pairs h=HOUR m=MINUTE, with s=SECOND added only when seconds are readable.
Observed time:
h=14 m=17
